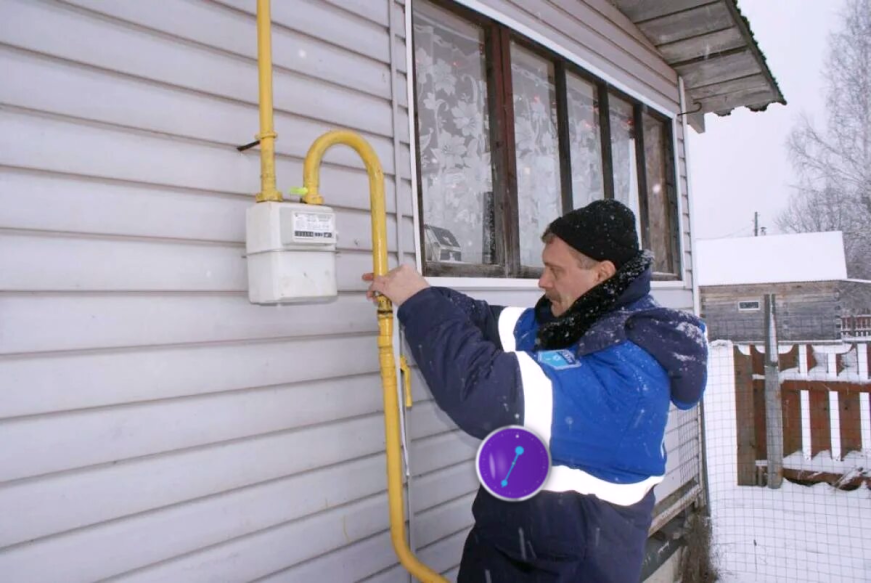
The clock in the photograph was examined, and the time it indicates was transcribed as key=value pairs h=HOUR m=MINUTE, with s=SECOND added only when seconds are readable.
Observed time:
h=12 m=33
